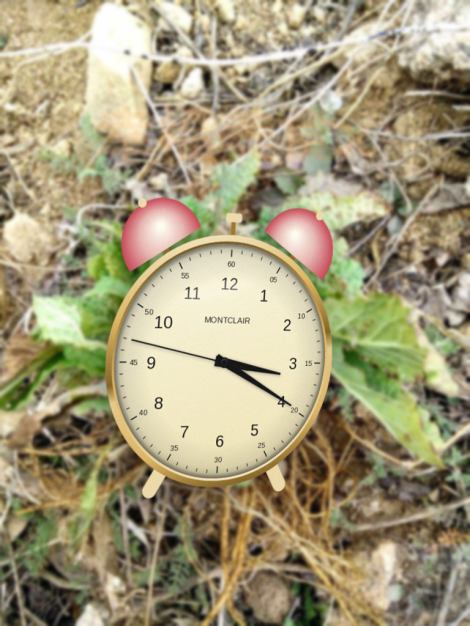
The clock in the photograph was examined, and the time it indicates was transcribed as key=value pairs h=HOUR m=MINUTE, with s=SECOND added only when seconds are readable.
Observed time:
h=3 m=19 s=47
